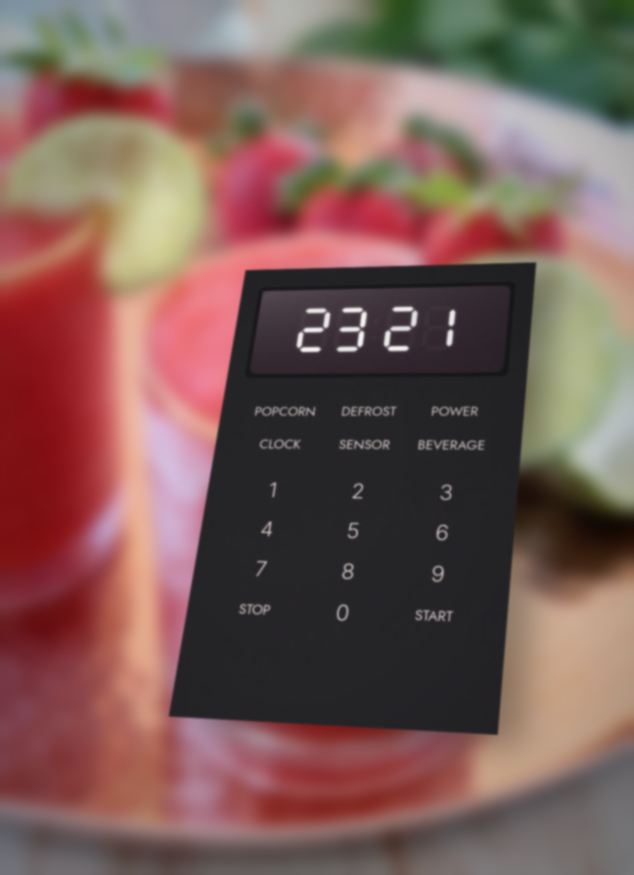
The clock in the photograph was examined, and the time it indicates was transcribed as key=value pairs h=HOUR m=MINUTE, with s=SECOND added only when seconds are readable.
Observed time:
h=23 m=21
